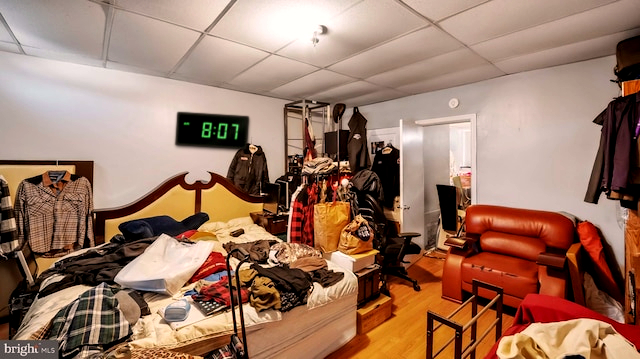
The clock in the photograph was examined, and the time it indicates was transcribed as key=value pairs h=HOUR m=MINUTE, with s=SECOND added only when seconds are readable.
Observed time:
h=8 m=7
